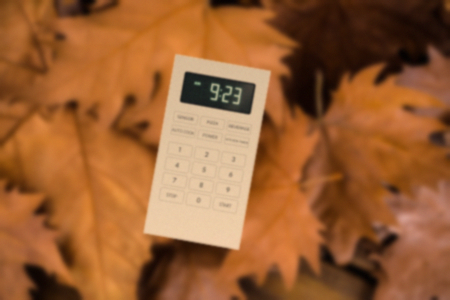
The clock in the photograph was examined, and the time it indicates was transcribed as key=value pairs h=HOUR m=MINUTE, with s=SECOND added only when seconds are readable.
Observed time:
h=9 m=23
